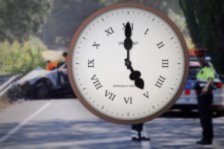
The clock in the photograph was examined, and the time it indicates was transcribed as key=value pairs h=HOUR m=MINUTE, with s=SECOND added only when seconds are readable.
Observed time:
h=5 m=0
